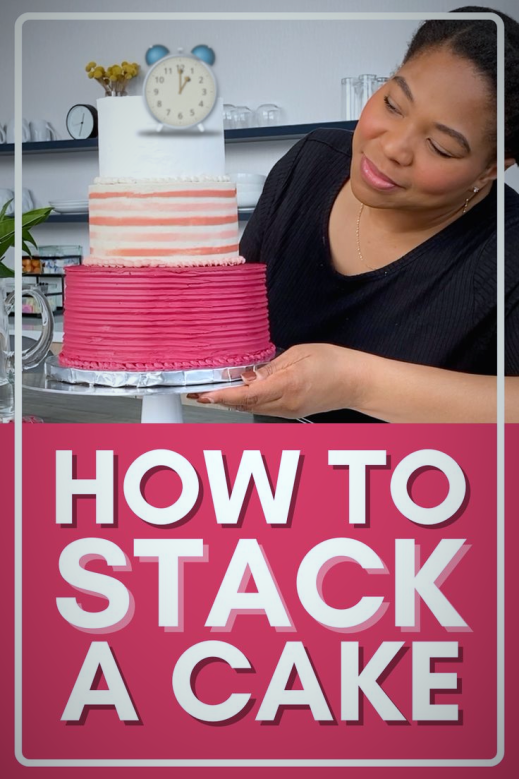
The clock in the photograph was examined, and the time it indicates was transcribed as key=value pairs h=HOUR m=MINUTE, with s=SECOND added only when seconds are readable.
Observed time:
h=1 m=0
